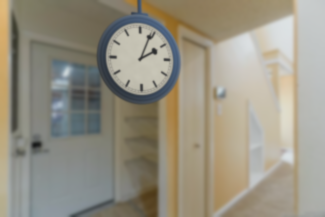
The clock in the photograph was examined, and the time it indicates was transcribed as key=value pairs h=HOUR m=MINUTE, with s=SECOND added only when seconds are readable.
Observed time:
h=2 m=4
